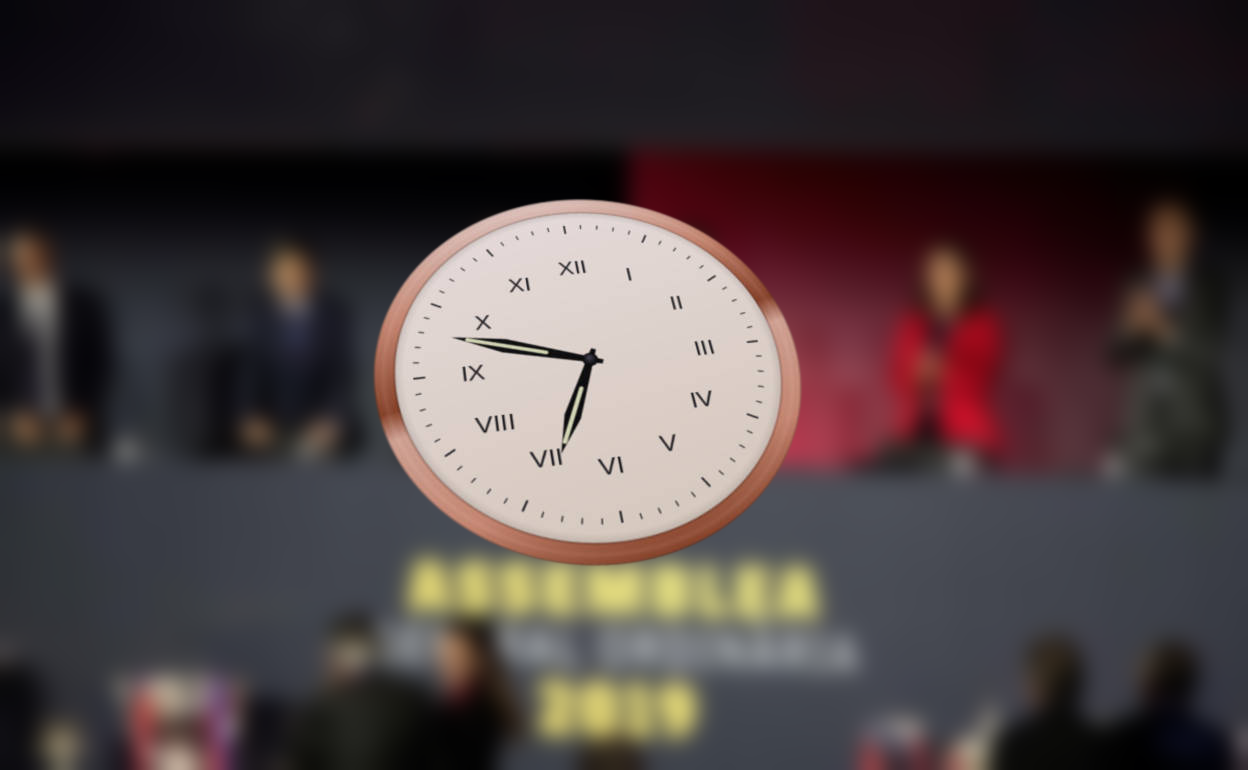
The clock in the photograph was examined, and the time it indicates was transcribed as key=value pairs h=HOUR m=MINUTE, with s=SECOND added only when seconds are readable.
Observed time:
h=6 m=48
